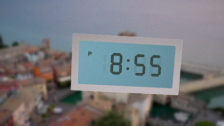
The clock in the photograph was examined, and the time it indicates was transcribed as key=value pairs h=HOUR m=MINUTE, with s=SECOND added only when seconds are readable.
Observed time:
h=8 m=55
